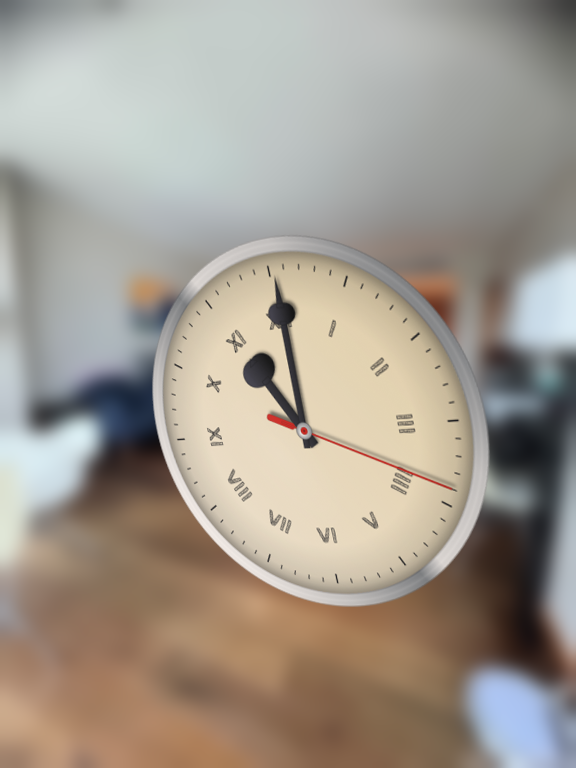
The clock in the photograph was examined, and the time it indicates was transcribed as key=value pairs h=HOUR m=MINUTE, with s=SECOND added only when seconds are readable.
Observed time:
h=11 m=0 s=19
